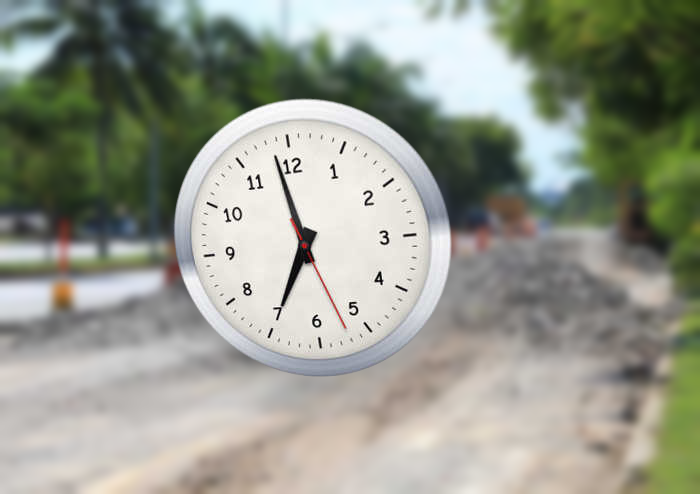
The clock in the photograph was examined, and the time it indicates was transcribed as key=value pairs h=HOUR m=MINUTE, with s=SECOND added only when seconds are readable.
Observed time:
h=6 m=58 s=27
